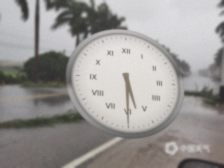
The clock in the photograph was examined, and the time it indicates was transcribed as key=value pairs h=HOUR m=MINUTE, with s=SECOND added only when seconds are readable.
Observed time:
h=5 m=30
